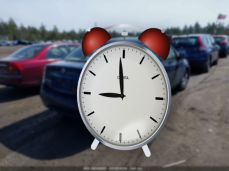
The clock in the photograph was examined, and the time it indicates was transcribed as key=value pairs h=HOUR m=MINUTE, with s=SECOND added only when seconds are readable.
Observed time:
h=8 m=59
